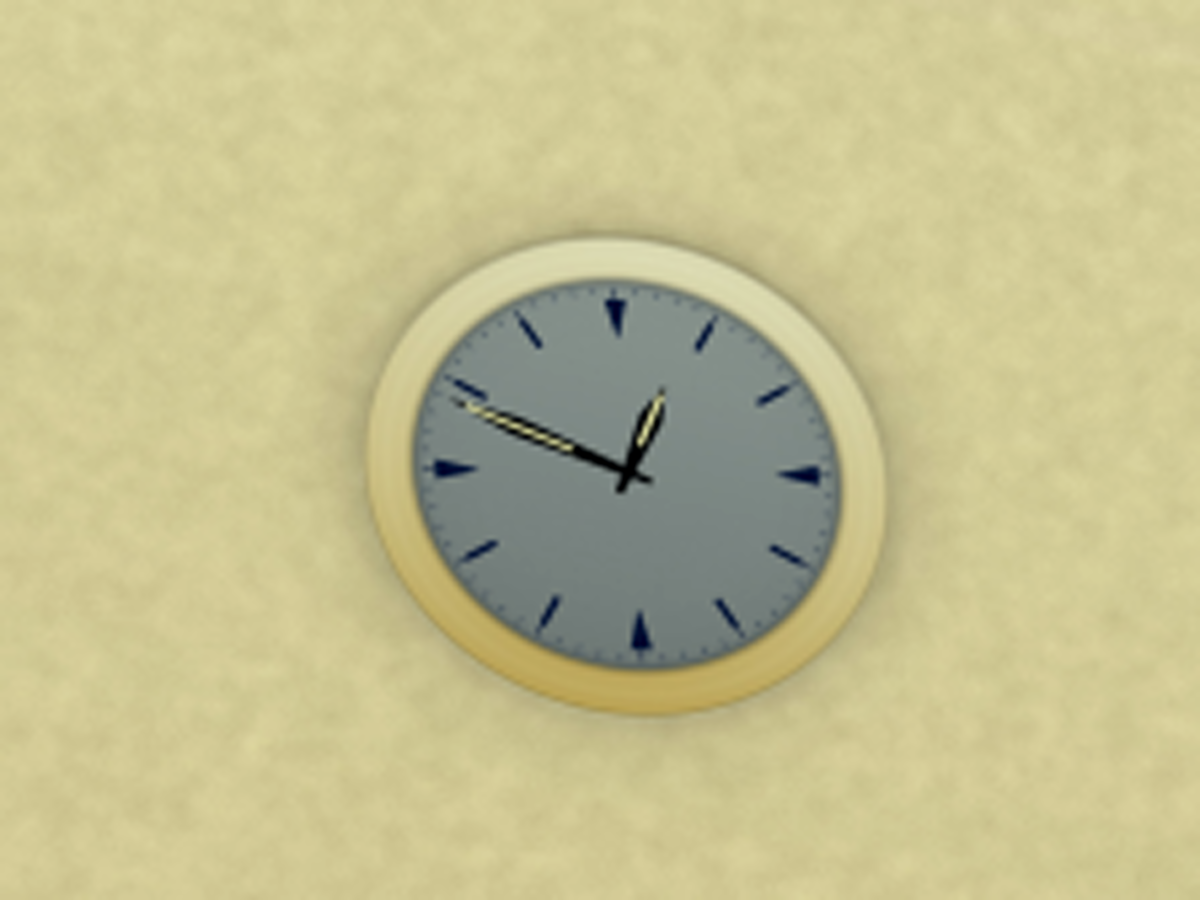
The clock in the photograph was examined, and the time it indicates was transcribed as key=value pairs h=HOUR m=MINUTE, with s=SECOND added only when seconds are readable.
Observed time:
h=12 m=49
